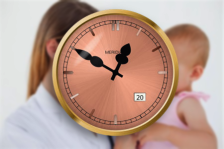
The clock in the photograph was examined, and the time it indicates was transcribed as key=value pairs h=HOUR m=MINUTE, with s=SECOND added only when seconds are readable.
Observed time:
h=12 m=50
